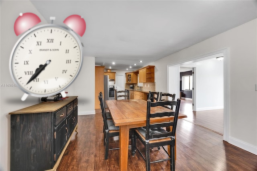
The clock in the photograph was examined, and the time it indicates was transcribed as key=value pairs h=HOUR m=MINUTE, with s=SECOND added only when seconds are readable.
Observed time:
h=7 m=37
